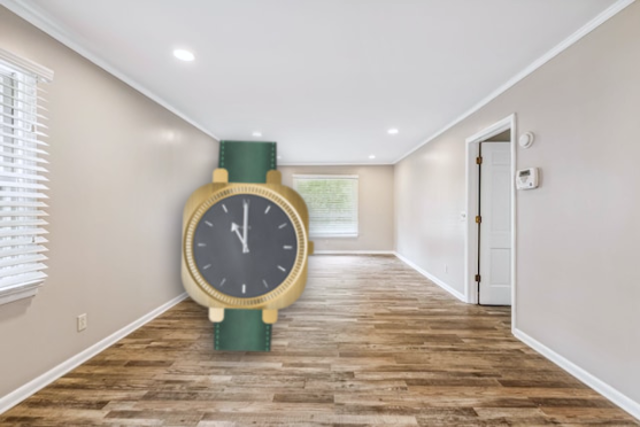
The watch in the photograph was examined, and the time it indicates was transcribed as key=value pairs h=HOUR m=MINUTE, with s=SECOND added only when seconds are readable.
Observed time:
h=11 m=0
